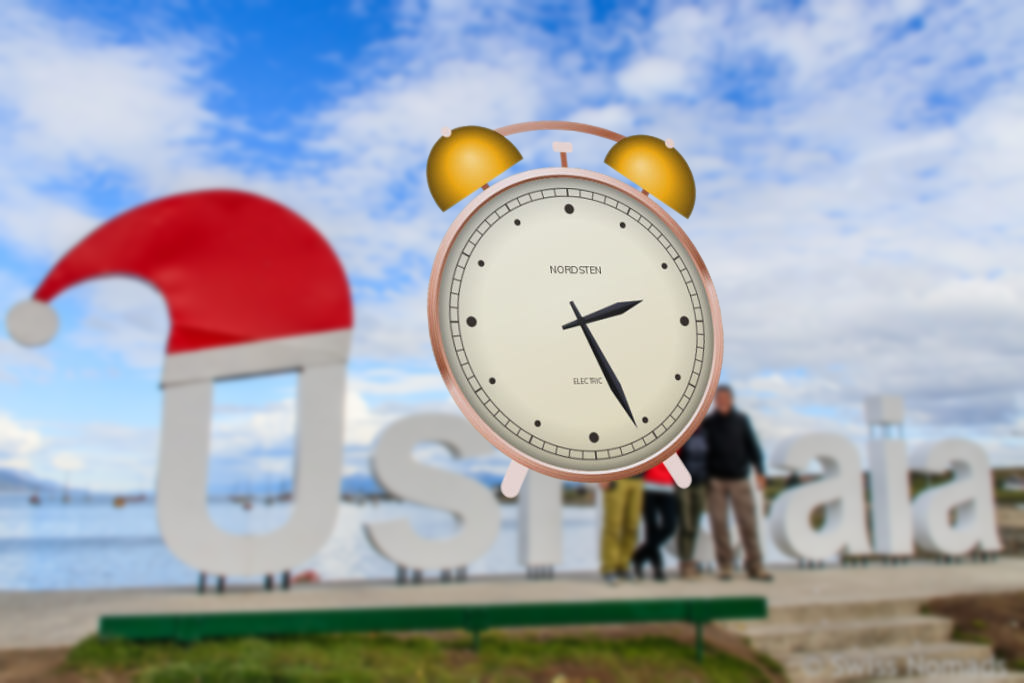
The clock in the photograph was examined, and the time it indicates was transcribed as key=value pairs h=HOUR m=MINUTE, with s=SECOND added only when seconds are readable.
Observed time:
h=2 m=26
